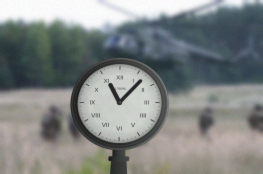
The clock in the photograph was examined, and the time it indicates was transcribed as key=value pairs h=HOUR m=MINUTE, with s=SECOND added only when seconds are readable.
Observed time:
h=11 m=7
